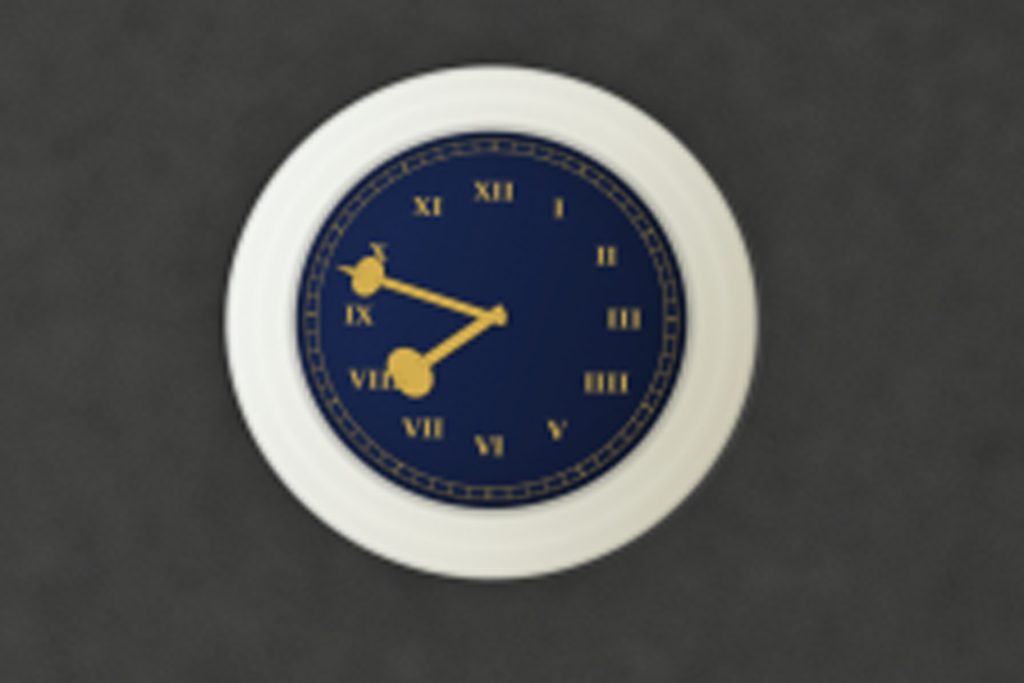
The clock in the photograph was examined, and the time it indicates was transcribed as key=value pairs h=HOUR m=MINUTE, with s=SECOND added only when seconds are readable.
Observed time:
h=7 m=48
